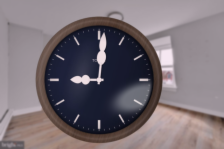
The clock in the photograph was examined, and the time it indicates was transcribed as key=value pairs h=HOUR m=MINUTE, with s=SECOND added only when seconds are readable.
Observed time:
h=9 m=1
